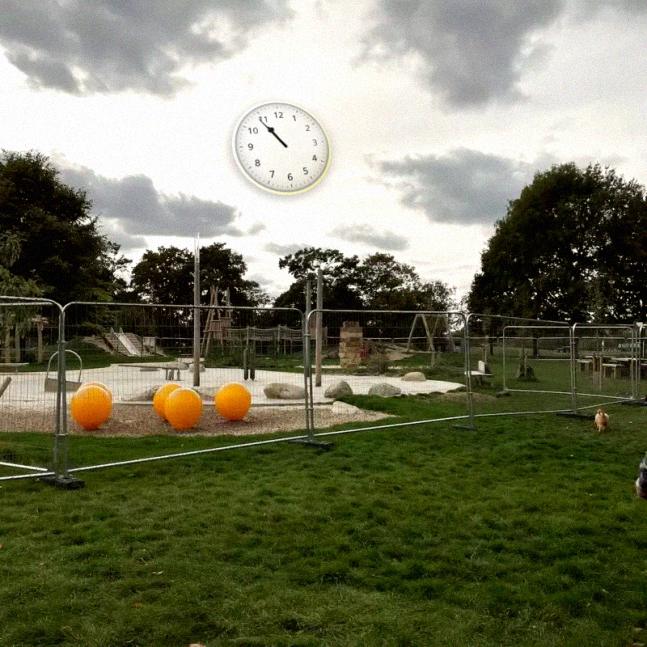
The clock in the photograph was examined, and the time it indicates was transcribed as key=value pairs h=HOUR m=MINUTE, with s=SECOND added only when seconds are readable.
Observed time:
h=10 m=54
